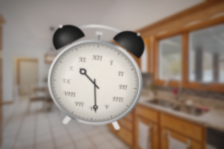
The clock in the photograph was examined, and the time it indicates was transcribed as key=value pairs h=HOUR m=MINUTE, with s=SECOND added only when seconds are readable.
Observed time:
h=10 m=29
